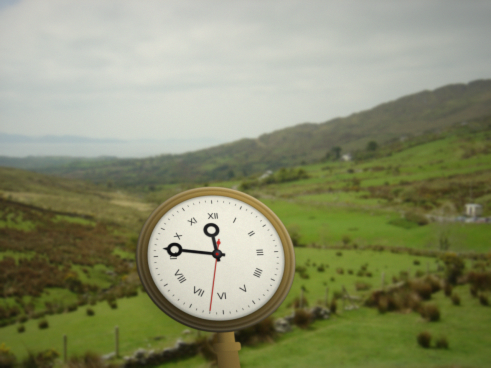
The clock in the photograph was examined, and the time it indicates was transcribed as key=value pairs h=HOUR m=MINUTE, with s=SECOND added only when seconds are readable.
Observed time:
h=11 m=46 s=32
